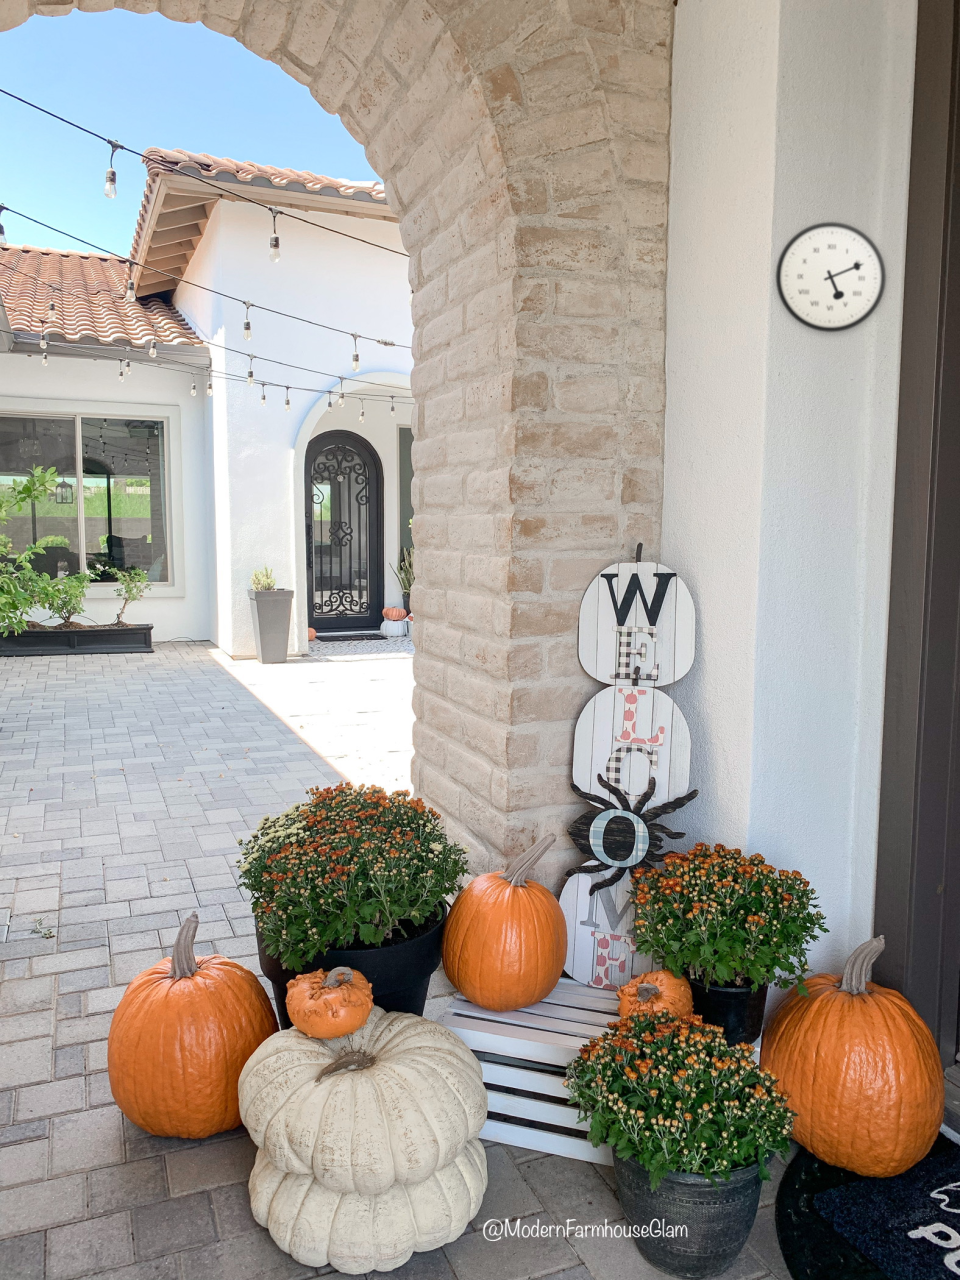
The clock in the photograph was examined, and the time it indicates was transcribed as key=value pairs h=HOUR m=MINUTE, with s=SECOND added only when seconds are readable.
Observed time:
h=5 m=11
